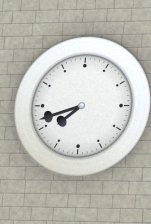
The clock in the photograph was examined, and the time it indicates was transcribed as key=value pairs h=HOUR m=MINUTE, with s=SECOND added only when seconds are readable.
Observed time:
h=7 m=42
